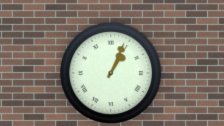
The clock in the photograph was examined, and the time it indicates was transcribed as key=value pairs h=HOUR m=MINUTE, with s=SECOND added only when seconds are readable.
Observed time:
h=1 m=4
